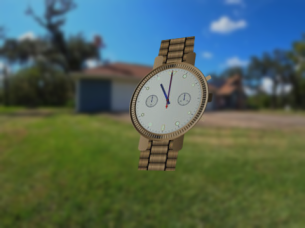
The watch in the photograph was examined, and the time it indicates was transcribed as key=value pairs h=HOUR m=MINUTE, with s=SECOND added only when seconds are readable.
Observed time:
h=11 m=0
